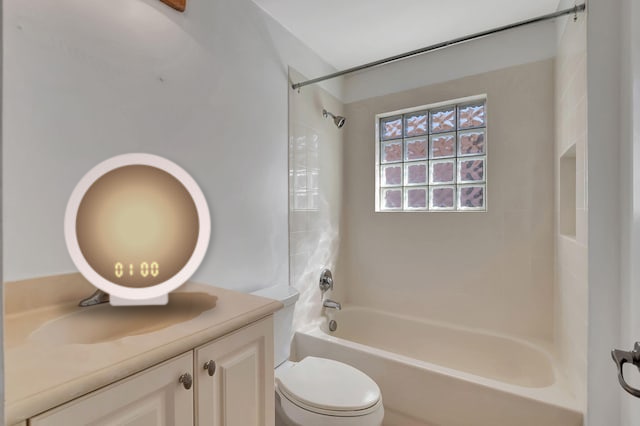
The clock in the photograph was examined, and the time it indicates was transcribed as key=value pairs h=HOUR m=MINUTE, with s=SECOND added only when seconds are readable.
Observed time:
h=1 m=0
